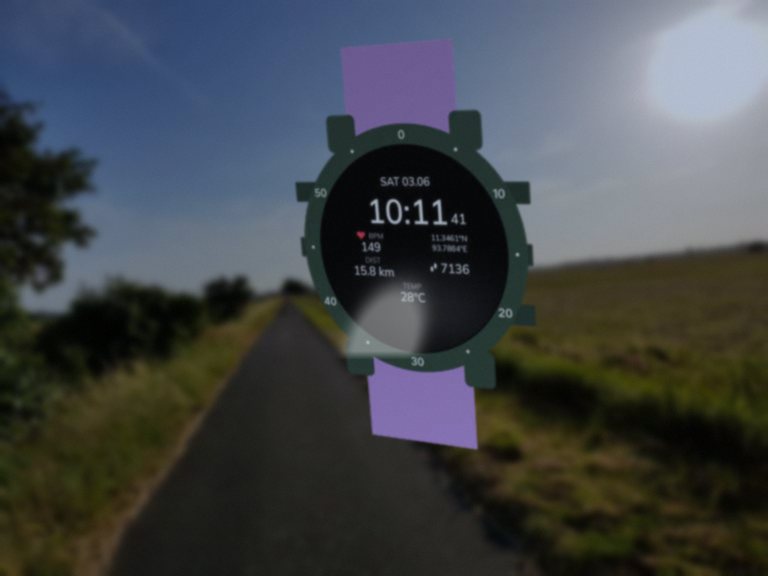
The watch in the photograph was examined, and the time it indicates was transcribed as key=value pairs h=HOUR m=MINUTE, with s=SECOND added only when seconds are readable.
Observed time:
h=10 m=11 s=41
